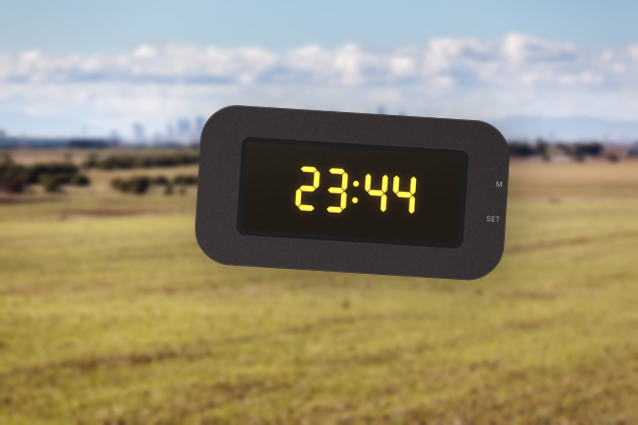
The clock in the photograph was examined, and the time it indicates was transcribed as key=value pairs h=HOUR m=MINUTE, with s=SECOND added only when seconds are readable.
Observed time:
h=23 m=44
